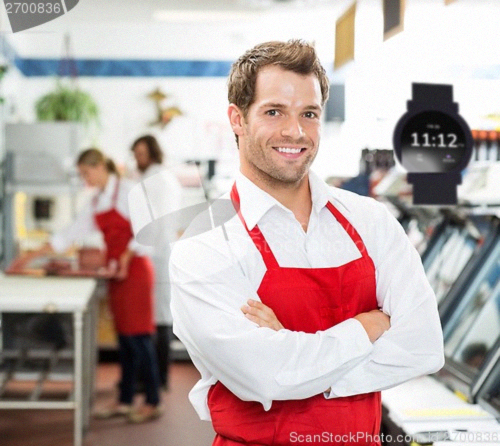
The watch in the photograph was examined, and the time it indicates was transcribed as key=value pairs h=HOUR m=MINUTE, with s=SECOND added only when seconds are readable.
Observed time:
h=11 m=12
